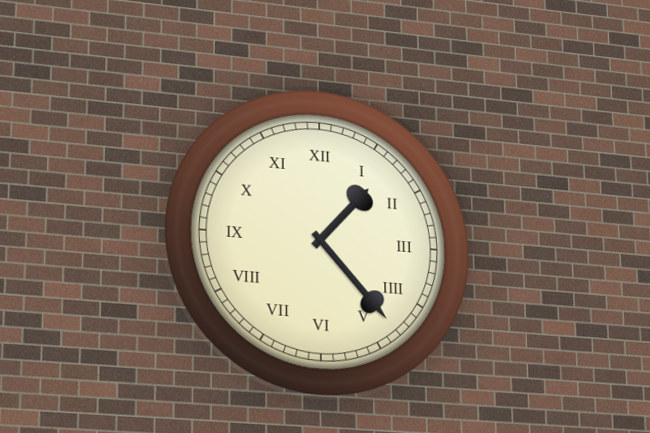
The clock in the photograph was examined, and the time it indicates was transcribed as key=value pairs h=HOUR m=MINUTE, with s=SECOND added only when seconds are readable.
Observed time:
h=1 m=23
